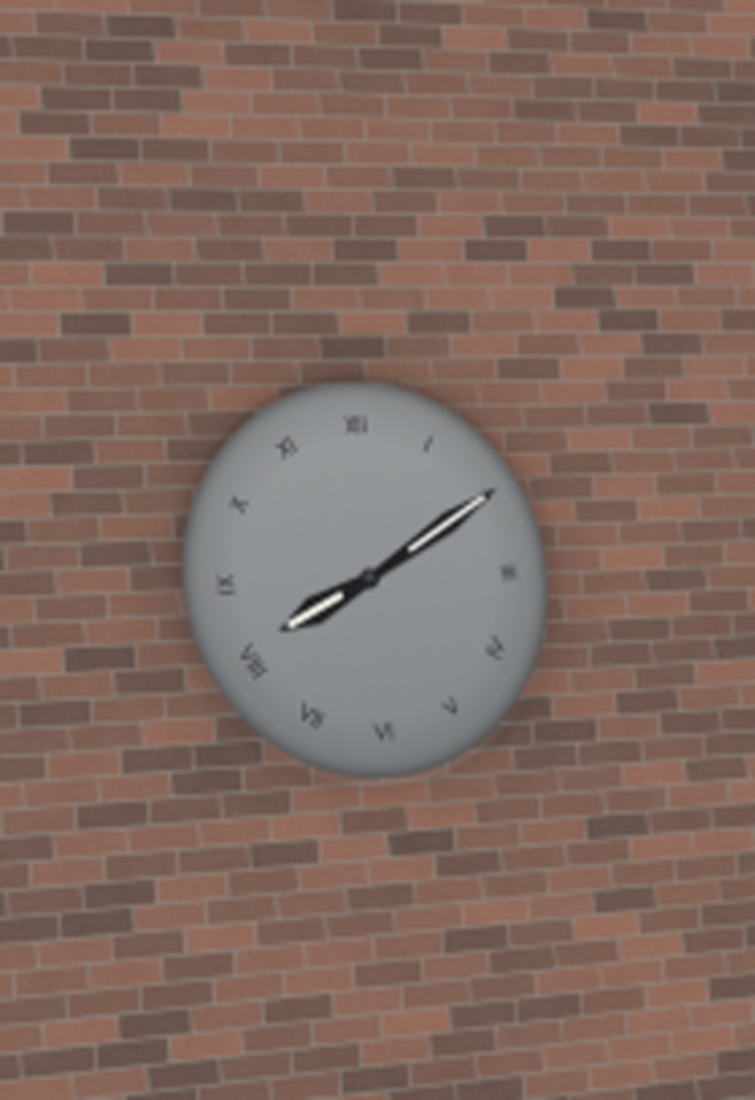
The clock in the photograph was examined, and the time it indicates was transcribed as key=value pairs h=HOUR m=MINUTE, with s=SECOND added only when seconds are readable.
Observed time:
h=8 m=10
